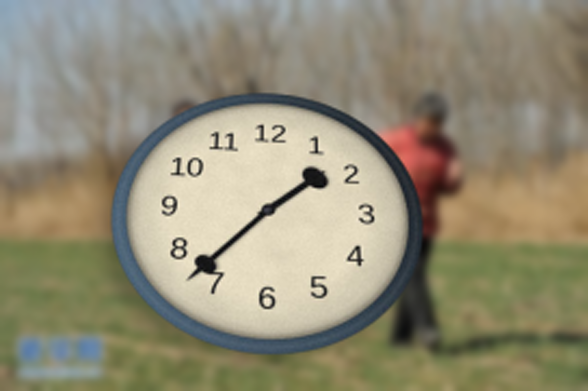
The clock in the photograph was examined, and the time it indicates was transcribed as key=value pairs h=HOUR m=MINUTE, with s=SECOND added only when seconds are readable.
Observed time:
h=1 m=37
